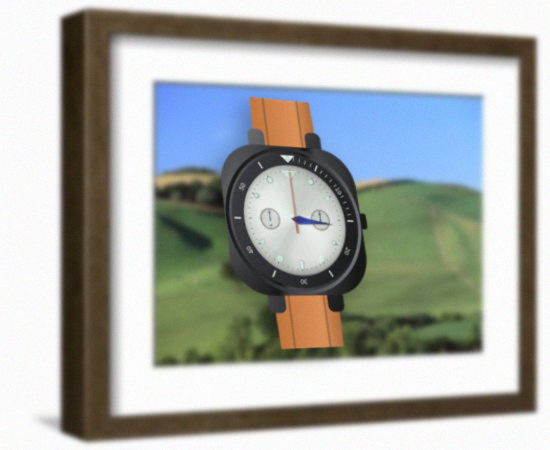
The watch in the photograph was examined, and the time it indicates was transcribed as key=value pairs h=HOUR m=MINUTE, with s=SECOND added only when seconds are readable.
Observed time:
h=3 m=16
